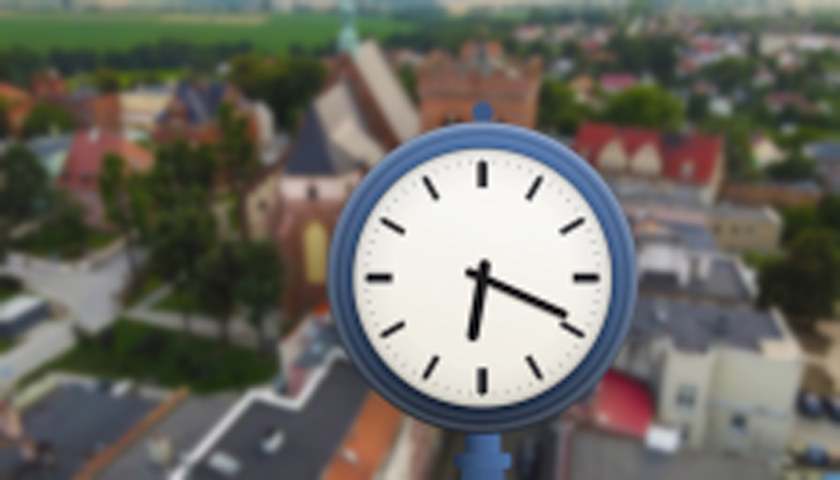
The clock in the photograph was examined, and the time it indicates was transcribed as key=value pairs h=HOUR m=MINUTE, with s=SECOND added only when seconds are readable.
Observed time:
h=6 m=19
